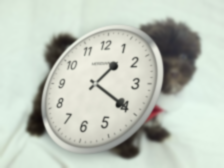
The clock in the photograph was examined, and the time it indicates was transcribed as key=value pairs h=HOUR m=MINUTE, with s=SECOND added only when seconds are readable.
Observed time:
h=1 m=20
